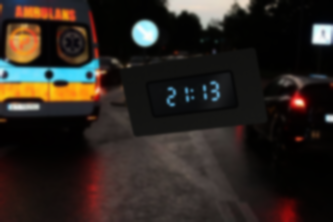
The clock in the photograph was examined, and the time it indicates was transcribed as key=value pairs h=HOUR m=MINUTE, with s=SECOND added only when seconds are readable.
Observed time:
h=21 m=13
